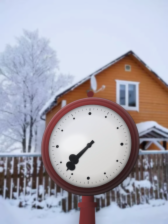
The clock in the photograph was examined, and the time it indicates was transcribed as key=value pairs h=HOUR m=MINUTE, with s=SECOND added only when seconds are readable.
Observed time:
h=7 m=37
